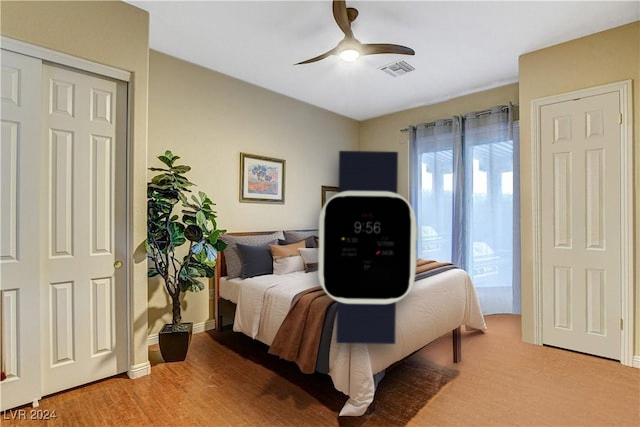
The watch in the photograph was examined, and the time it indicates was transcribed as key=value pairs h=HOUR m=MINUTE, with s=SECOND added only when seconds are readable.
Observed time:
h=9 m=56
